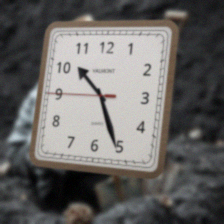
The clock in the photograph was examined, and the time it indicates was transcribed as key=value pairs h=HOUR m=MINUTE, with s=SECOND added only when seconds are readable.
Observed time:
h=10 m=25 s=45
